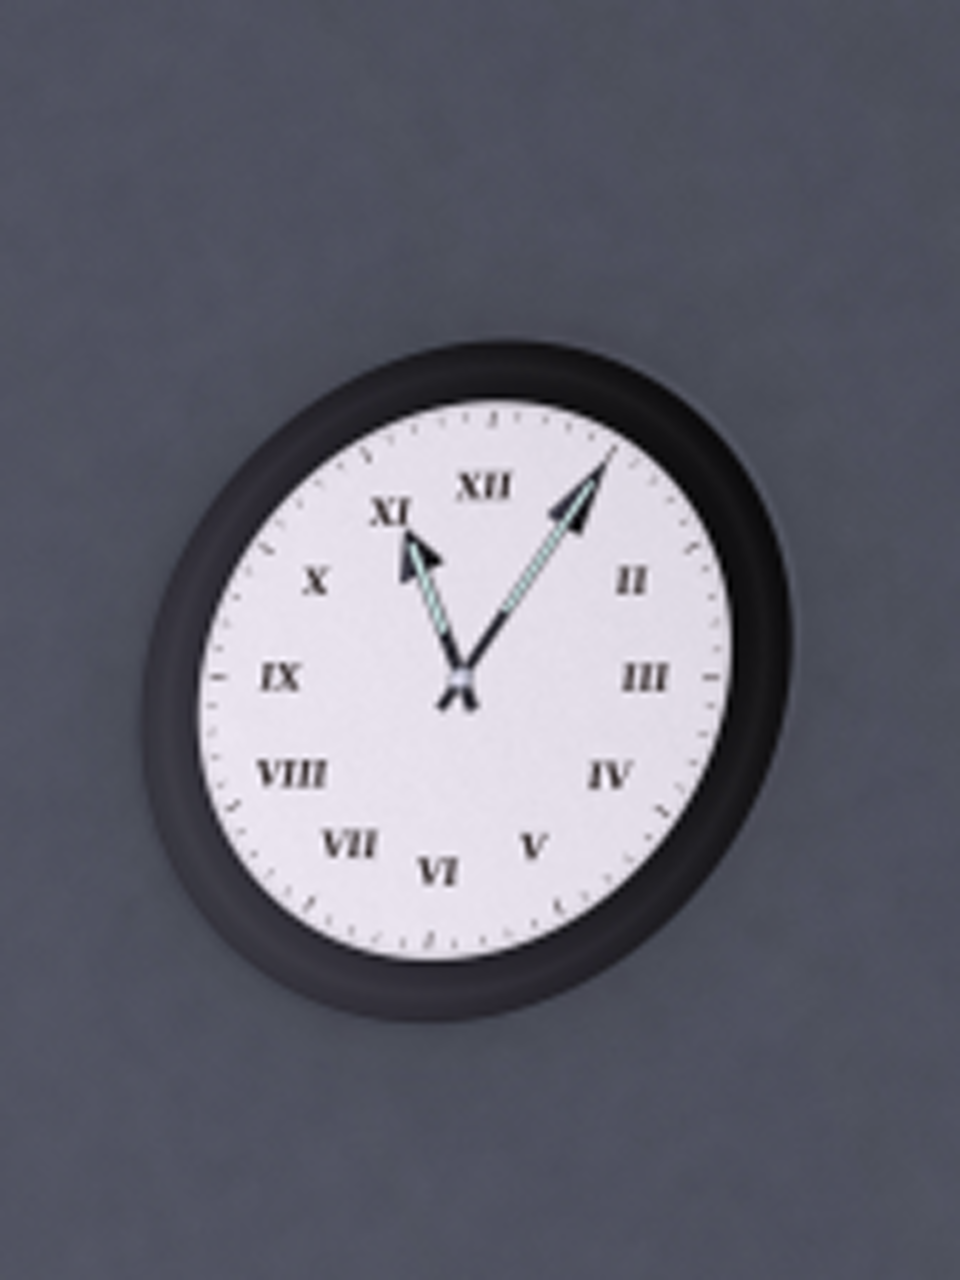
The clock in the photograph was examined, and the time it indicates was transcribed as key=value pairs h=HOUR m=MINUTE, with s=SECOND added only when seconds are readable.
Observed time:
h=11 m=5
